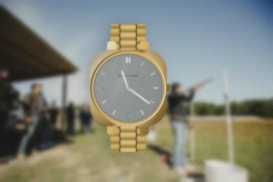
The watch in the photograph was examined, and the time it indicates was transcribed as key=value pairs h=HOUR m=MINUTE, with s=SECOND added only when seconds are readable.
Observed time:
h=11 m=21
